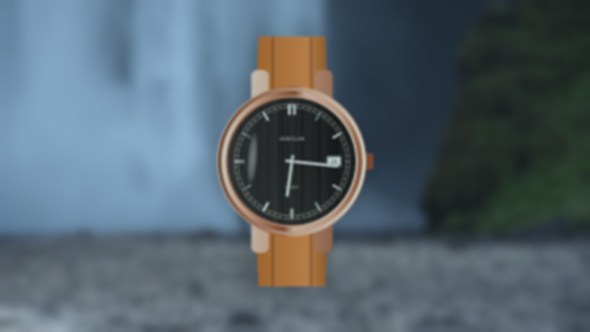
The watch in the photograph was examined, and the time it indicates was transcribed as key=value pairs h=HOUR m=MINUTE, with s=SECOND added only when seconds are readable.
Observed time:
h=6 m=16
